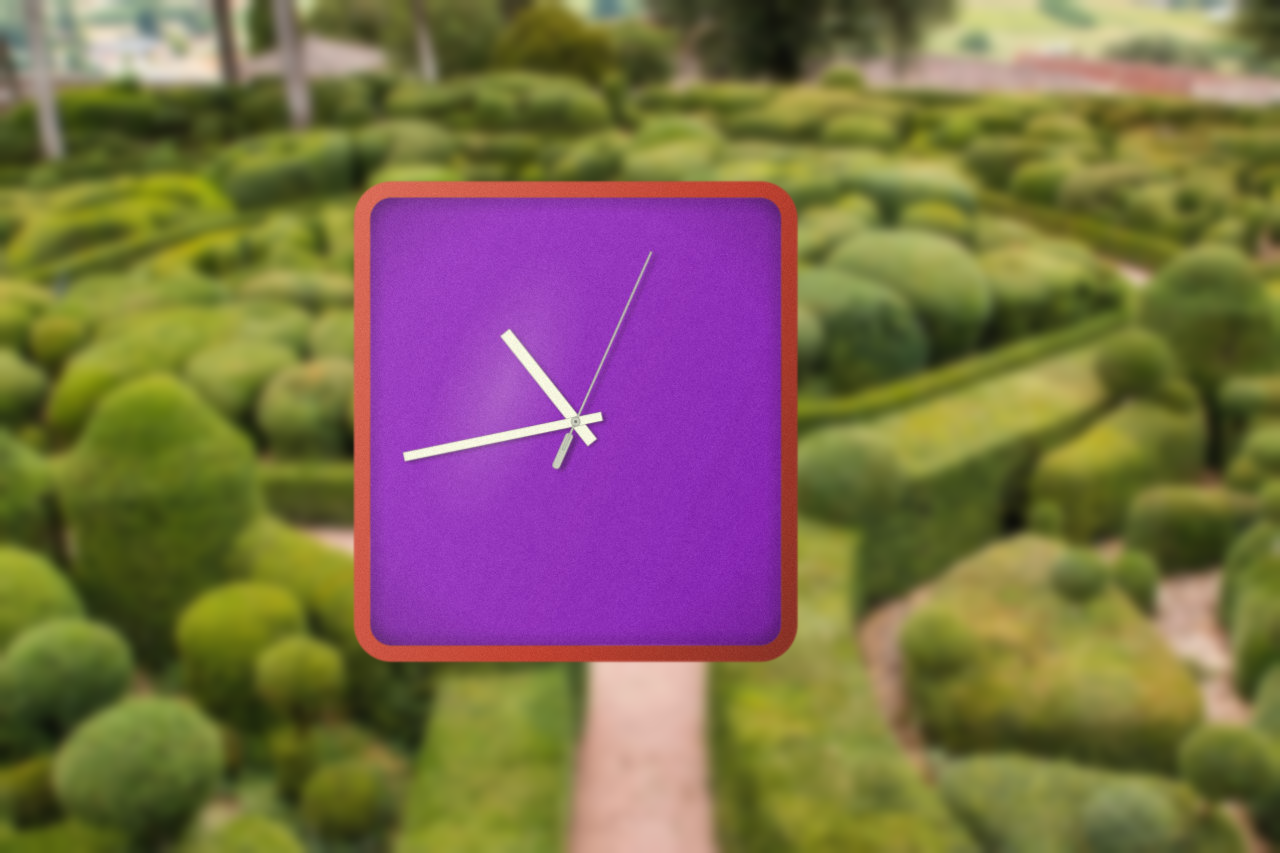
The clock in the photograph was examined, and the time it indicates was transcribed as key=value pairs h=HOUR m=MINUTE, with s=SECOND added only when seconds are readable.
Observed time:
h=10 m=43 s=4
